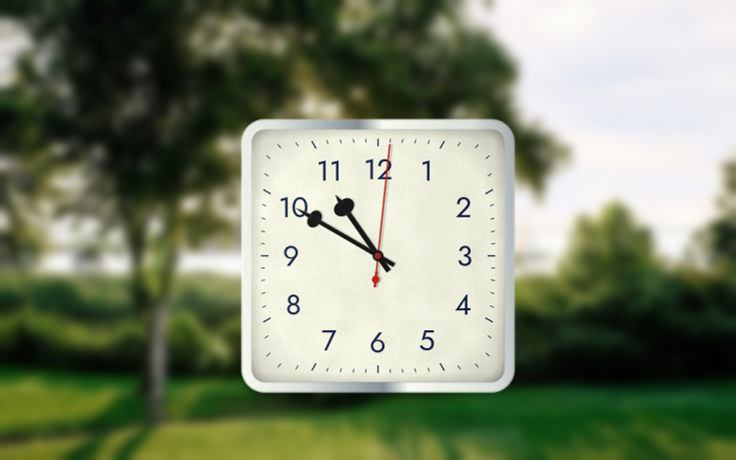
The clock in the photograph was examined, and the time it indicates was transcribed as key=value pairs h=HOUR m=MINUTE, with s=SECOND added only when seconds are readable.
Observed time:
h=10 m=50 s=1
